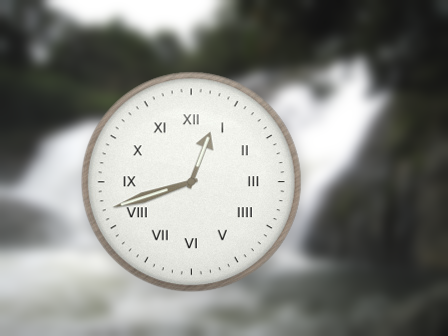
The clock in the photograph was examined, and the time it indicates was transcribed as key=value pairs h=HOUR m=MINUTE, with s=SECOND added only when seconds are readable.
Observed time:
h=12 m=42
